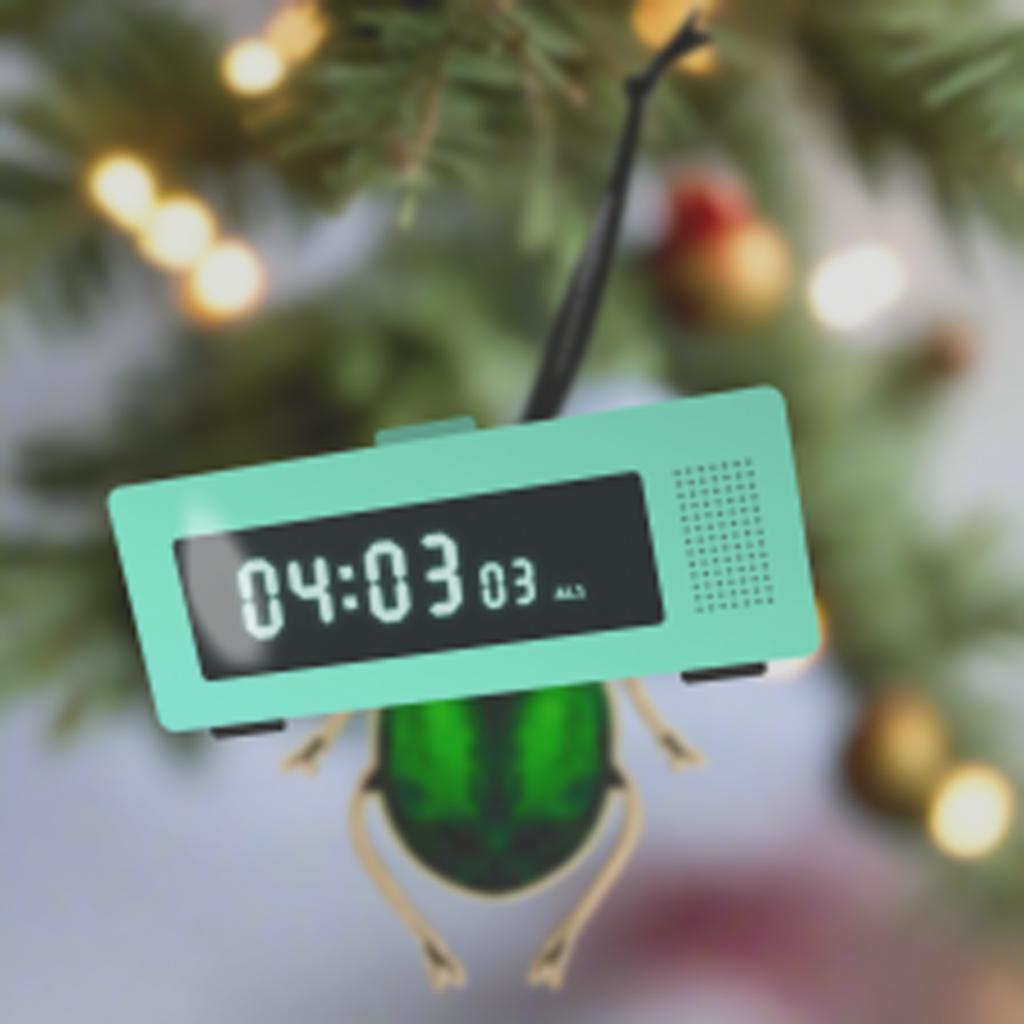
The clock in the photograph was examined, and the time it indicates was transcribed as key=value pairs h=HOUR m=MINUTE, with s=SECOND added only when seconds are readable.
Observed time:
h=4 m=3 s=3
